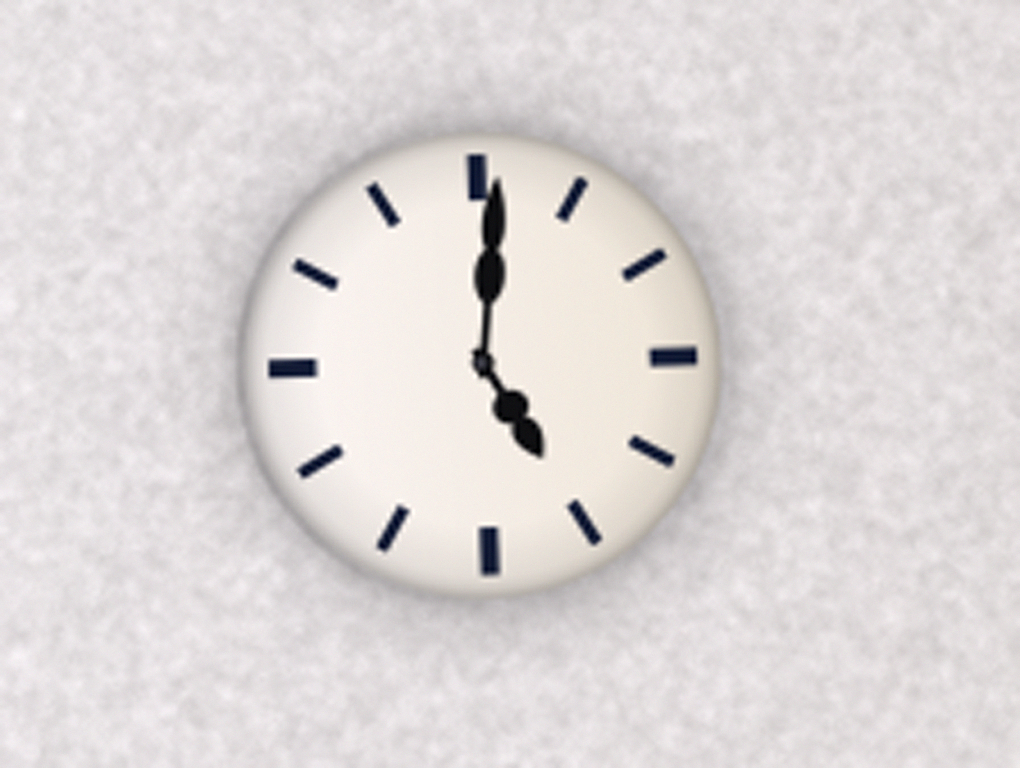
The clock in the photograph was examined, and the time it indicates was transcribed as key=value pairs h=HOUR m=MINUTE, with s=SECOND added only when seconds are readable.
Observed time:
h=5 m=1
